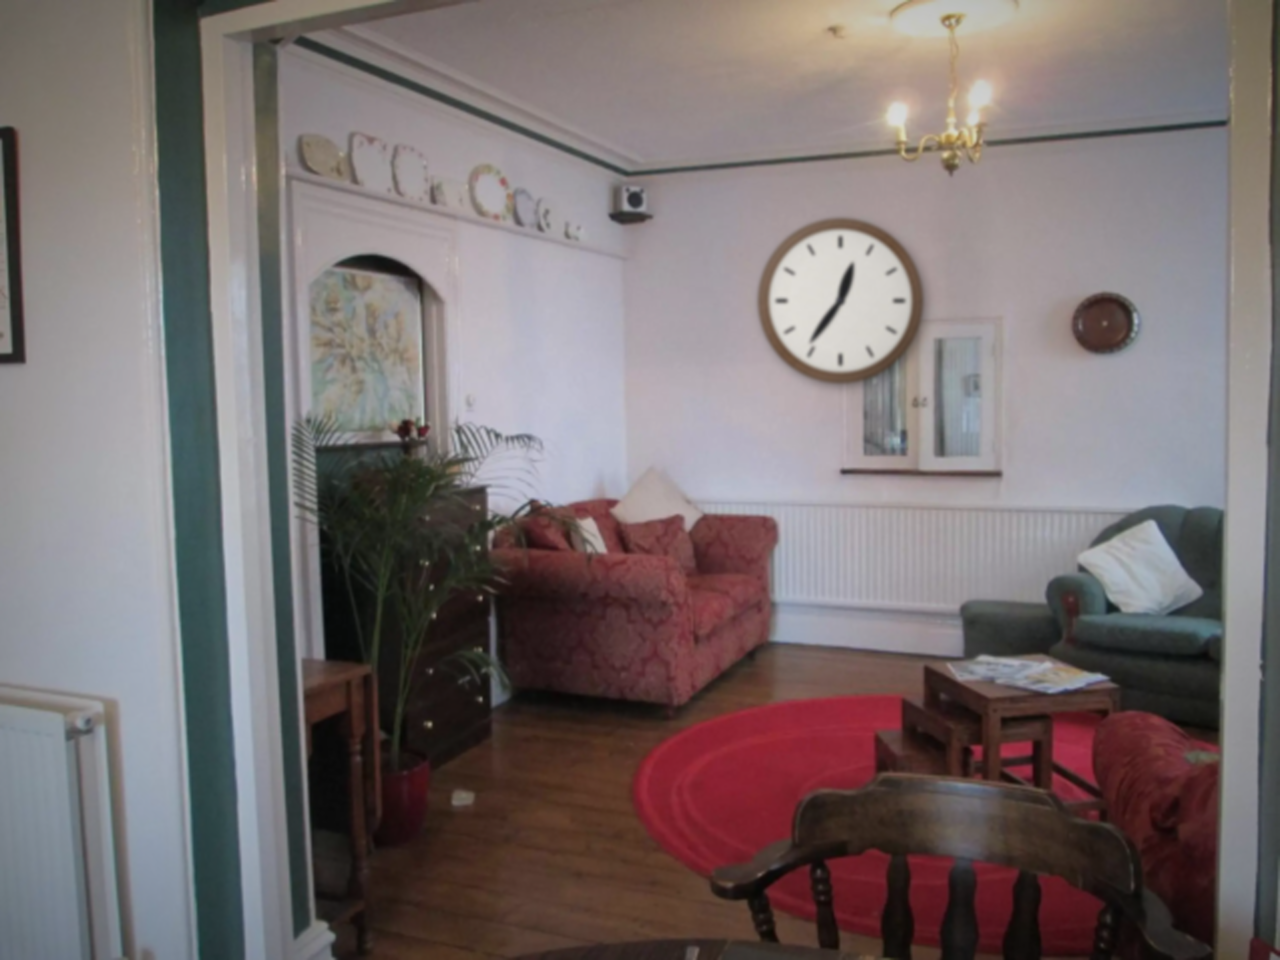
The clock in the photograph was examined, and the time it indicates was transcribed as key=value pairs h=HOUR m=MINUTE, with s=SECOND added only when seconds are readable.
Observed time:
h=12 m=36
